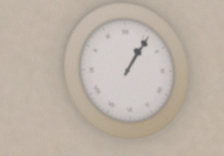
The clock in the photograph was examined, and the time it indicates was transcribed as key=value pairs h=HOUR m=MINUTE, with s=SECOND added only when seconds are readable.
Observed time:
h=1 m=6
